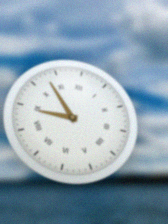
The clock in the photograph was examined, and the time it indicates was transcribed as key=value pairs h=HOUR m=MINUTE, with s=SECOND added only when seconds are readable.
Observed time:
h=8 m=53
